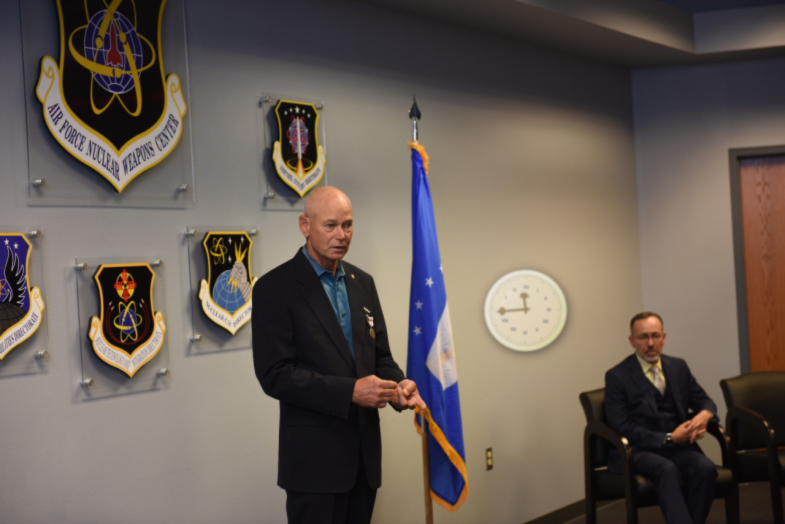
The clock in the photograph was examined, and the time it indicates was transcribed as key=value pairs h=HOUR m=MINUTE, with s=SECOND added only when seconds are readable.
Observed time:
h=11 m=44
